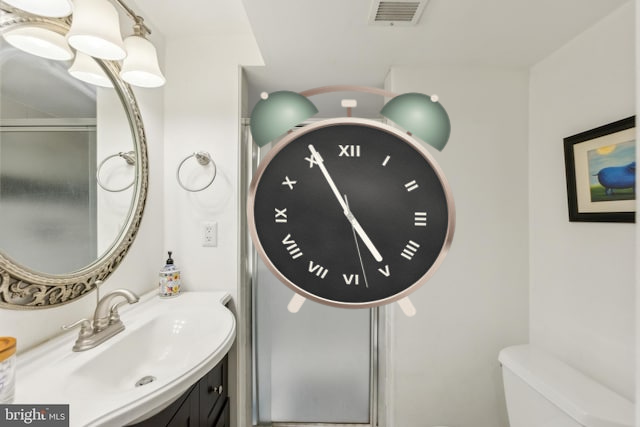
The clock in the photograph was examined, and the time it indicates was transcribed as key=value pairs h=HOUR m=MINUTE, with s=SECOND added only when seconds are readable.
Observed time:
h=4 m=55 s=28
